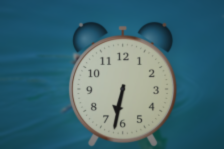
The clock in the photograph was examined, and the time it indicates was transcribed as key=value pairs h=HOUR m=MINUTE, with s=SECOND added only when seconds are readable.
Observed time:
h=6 m=32
